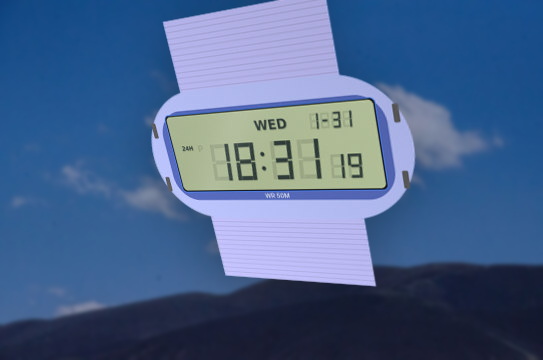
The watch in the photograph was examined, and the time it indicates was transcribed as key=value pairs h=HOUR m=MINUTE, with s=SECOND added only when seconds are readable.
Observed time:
h=18 m=31 s=19
